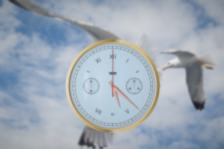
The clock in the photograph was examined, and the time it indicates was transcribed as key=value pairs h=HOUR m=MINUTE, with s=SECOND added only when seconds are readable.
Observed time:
h=5 m=22
